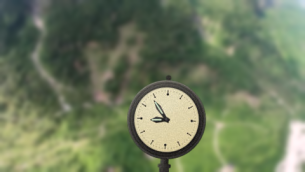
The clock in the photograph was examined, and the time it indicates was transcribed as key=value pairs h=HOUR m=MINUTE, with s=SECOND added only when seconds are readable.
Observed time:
h=8 m=54
